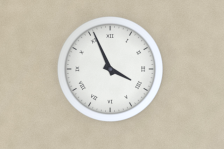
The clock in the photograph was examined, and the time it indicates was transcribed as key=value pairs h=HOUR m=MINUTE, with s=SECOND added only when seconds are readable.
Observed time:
h=3 m=56
